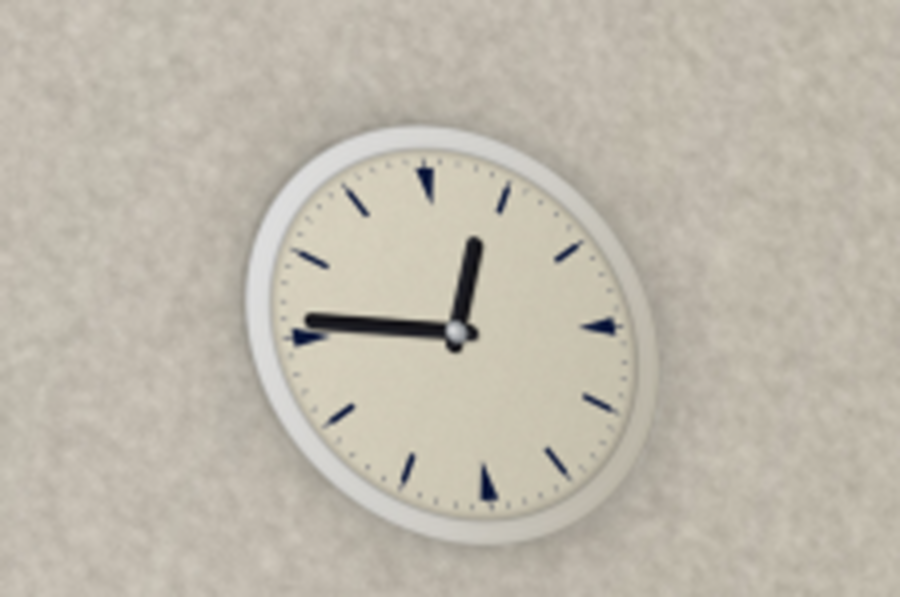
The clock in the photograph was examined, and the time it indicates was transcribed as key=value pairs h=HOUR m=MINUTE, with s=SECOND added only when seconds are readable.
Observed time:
h=12 m=46
